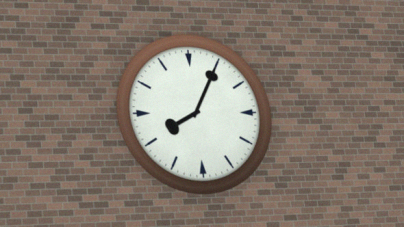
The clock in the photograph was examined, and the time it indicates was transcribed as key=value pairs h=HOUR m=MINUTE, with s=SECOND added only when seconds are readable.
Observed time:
h=8 m=5
